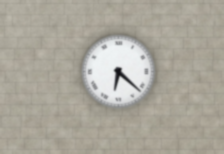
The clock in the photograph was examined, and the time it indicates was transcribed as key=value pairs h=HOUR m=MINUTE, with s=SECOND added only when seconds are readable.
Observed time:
h=6 m=22
